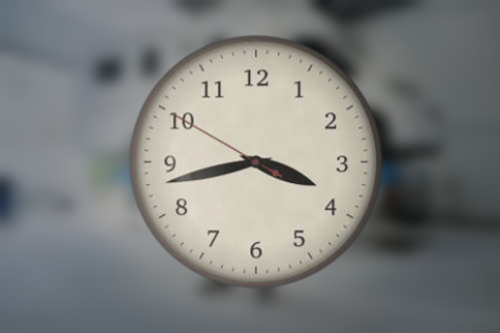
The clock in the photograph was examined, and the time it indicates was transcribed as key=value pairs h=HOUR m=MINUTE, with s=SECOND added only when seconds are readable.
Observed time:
h=3 m=42 s=50
